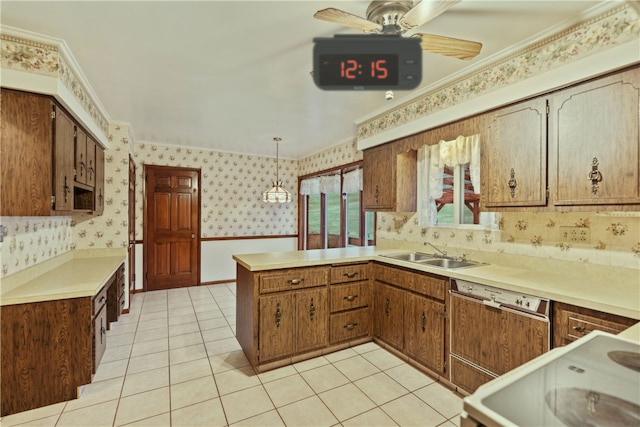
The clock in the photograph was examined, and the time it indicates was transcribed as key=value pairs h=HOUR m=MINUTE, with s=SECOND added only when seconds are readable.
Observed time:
h=12 m=15
